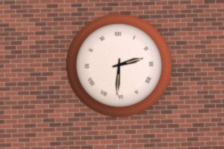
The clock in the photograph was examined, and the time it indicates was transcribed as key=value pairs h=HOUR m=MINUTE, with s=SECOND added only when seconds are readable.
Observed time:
h=2 m=31
